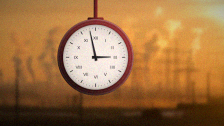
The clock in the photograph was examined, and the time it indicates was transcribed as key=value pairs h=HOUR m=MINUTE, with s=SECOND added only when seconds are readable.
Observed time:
h=2 m=58
